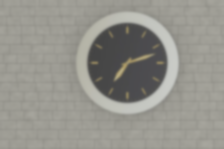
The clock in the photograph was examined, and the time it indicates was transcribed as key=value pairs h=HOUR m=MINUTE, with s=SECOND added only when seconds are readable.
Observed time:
h=7 m=12
